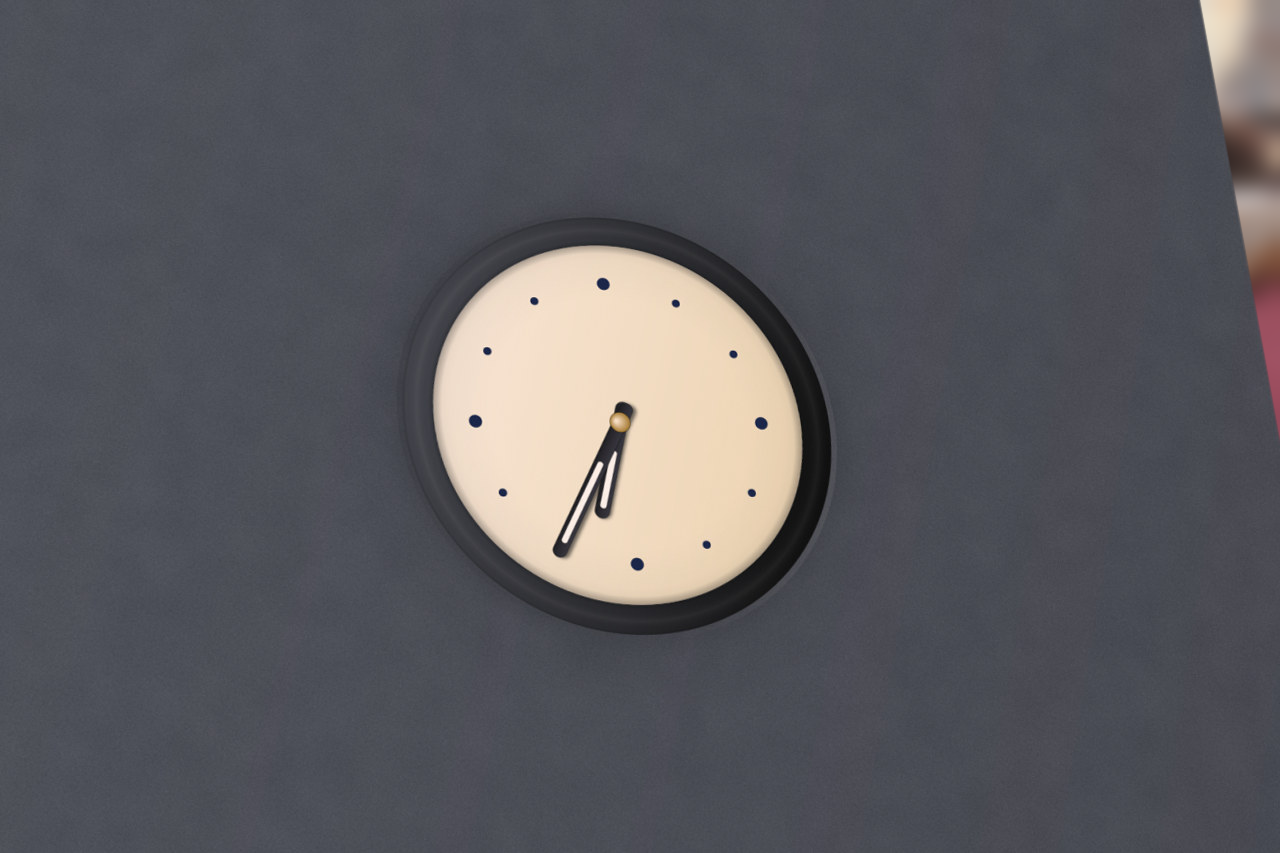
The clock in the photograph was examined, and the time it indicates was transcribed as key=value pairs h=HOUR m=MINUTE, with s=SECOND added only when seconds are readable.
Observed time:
h=6 m=35
